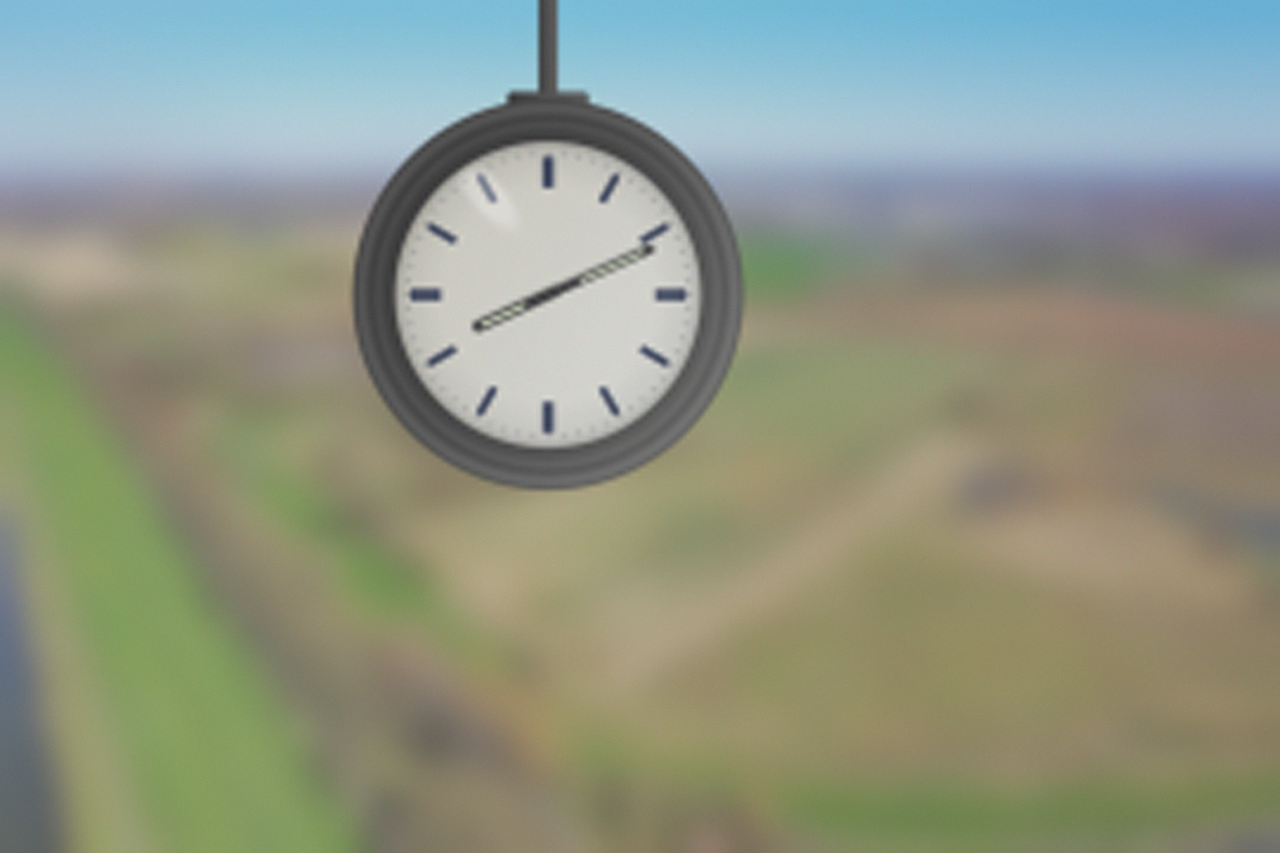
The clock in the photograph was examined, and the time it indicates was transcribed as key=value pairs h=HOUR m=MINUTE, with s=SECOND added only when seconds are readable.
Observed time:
h=8 m=11
